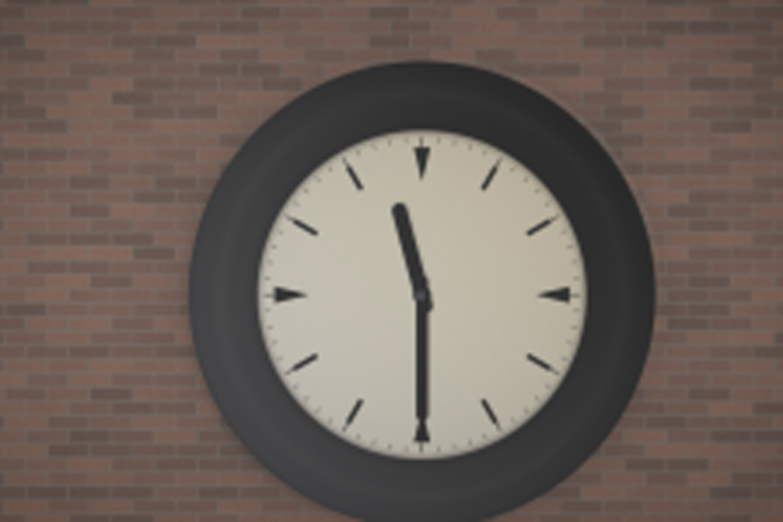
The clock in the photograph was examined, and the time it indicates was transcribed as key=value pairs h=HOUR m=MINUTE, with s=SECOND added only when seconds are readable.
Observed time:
h=11 m=30
